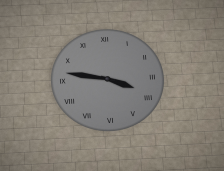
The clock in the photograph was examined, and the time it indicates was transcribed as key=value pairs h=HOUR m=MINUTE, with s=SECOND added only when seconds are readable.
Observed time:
h=3 m=47
